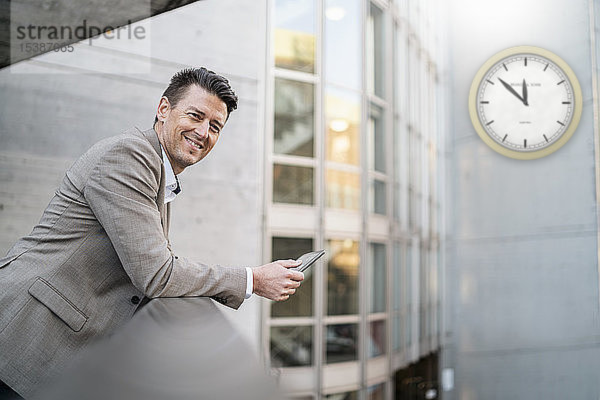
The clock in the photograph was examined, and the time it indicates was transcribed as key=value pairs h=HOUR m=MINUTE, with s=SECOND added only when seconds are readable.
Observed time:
h=11 m=52
